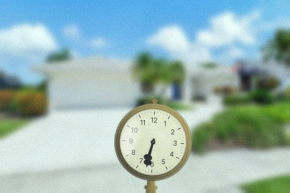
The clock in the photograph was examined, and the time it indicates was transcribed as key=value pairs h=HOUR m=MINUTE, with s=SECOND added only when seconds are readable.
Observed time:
h=6 m=32
